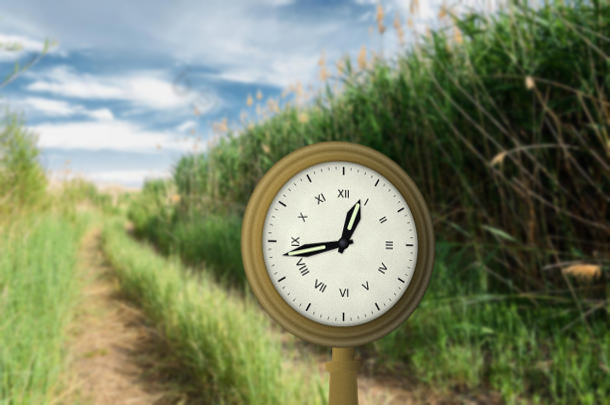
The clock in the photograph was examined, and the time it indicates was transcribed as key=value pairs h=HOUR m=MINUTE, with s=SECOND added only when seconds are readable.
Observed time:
h=12 m=43
